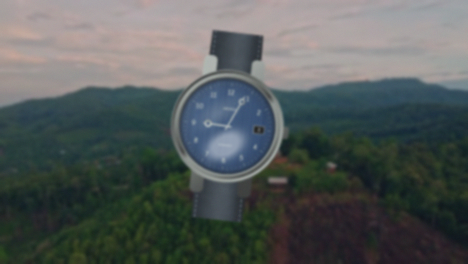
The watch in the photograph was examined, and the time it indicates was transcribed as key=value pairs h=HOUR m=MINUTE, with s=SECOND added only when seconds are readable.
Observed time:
h=9 m=4
